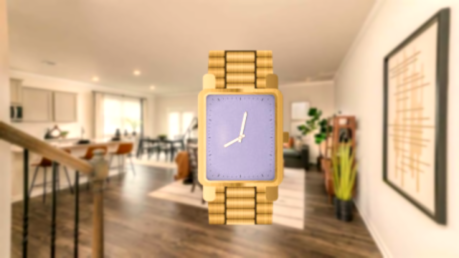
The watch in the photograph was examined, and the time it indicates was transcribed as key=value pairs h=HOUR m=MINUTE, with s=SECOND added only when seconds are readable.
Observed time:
h=8 m=2
